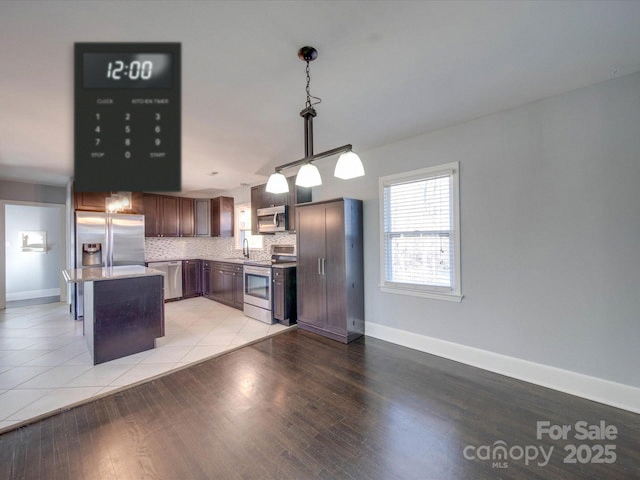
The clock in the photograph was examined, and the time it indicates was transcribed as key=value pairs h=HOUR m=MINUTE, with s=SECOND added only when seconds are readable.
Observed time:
h=12 m=0
